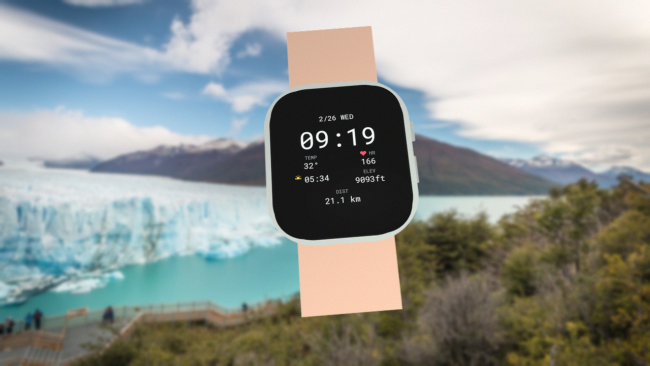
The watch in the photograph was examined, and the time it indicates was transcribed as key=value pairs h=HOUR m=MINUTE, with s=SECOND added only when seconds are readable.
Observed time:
h=9 m=19
